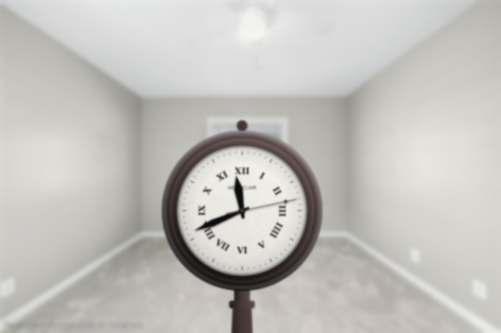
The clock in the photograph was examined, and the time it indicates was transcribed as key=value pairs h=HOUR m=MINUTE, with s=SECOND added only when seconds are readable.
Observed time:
h=11 m=41 s=13
